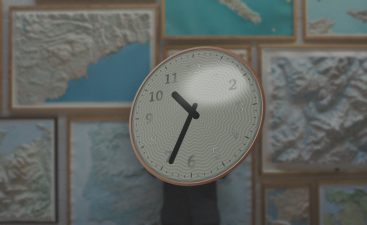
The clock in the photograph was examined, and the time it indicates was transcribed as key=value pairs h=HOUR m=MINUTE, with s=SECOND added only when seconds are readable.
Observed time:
h=10 m=34
